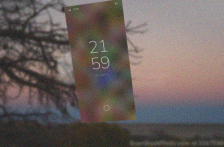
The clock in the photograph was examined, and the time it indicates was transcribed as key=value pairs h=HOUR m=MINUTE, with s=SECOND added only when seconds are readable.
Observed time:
h=21 m=59
